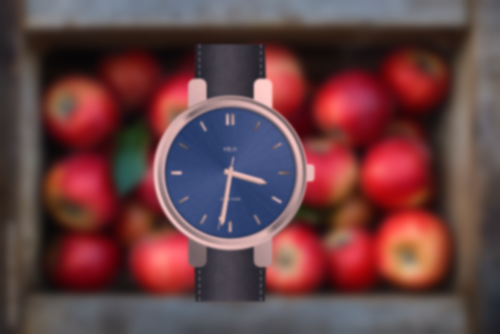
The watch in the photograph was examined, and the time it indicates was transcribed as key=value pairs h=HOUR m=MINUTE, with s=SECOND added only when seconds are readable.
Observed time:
h=3 m=31 s=32
